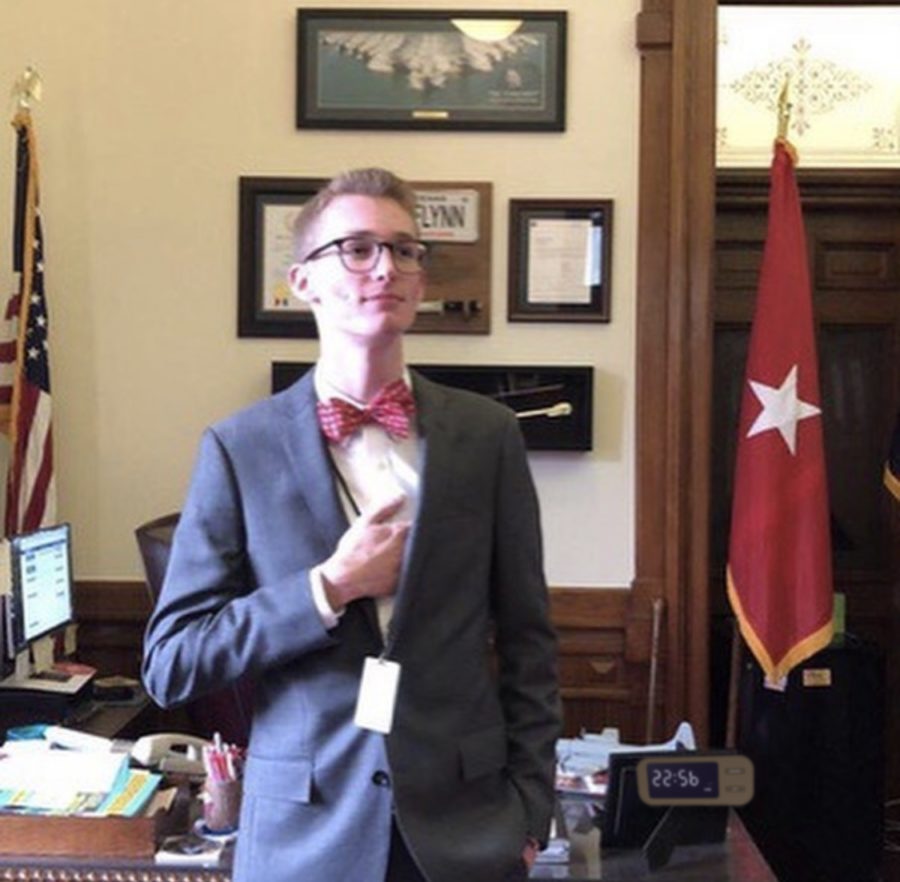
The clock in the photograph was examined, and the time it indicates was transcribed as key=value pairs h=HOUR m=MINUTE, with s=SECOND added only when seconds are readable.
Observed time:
h=22 m=56
